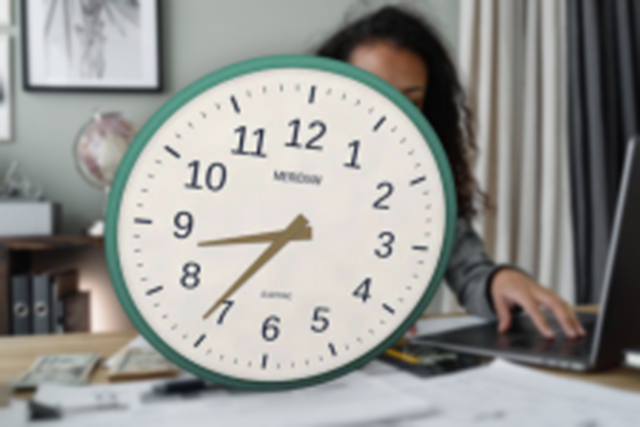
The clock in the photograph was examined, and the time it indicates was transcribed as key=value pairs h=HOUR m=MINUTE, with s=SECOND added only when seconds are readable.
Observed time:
h=8 m=36
